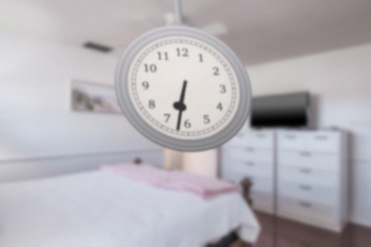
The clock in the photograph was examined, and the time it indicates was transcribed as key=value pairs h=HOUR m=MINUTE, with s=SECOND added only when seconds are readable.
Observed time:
h=6 m=32
